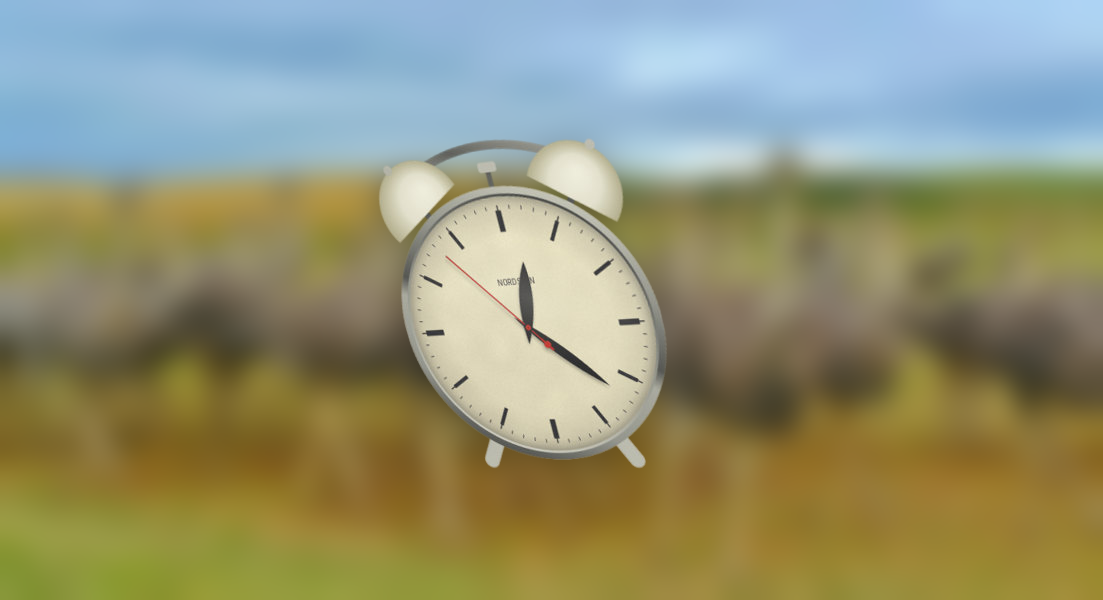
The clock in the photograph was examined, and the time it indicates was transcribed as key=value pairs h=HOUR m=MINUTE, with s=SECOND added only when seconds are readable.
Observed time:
h=12 m=21 s=53
